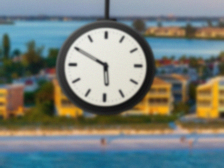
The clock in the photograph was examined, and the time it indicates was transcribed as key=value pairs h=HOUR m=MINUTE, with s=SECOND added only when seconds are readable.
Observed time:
h=5 m=50
